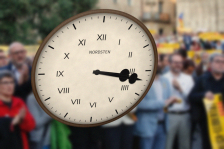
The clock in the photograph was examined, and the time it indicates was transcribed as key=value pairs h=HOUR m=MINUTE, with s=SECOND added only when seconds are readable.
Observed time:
h=3 m=17
